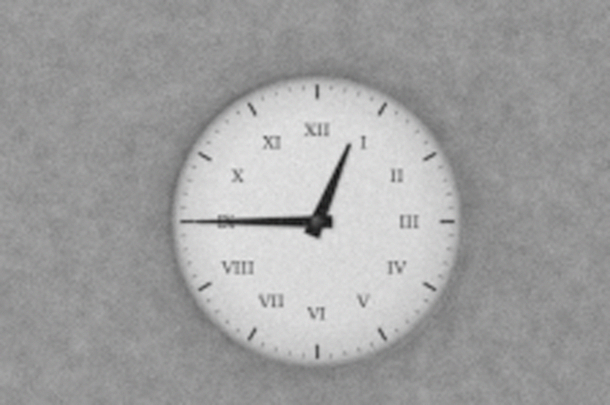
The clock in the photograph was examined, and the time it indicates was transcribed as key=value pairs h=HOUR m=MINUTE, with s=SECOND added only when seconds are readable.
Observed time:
h=12 m=45
